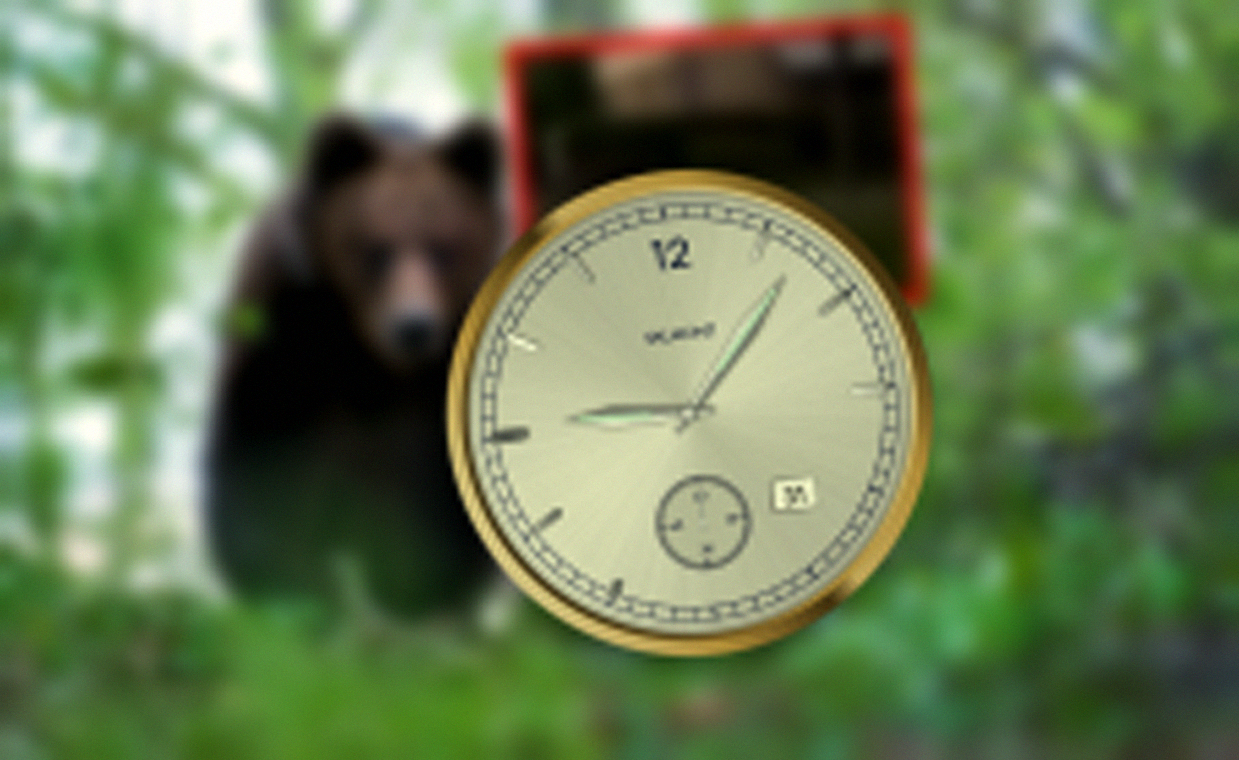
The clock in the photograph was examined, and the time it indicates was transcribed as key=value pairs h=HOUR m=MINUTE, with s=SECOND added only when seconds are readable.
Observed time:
h=9 m=7
